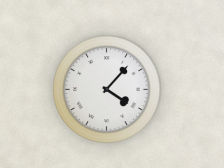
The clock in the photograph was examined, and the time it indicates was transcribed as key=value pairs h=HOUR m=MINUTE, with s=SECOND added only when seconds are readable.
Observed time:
h=4 m=7
